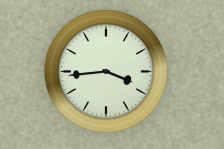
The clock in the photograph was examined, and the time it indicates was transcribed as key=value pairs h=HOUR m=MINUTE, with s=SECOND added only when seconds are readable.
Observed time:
h=3 m=44
